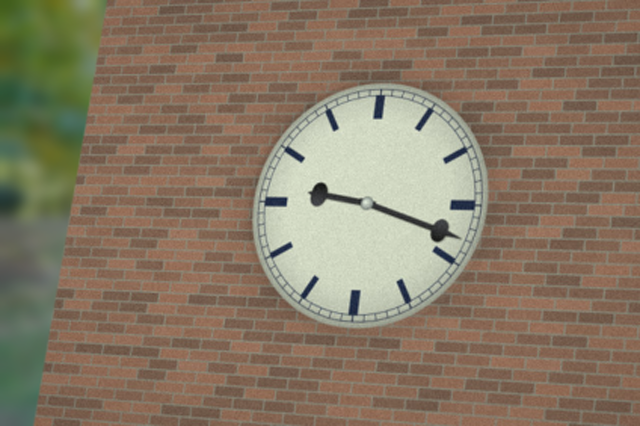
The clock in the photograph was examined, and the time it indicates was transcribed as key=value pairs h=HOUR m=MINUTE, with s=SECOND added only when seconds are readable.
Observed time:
h=9 m=18
